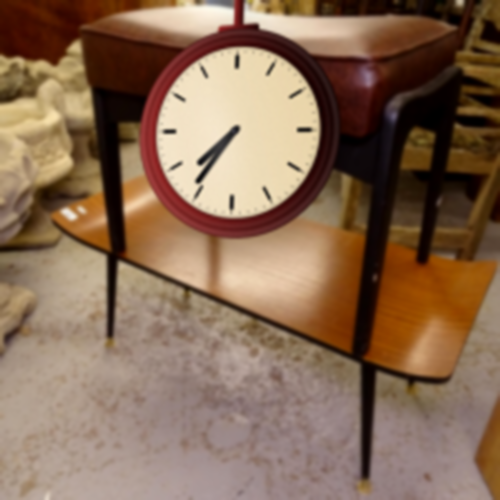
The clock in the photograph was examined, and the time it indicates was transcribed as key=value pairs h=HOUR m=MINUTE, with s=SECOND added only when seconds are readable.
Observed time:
h=7 m=36
